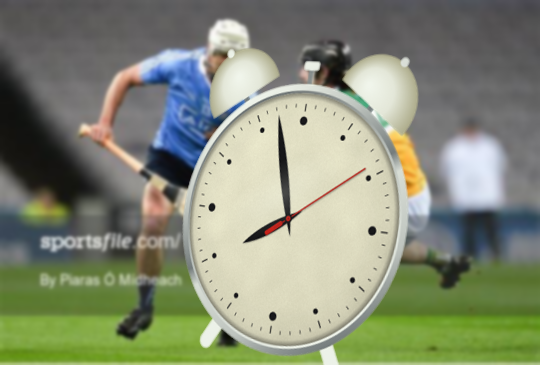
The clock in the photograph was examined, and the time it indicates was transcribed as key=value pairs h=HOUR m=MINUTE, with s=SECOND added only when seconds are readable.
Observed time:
h=7 m=57 s=9
